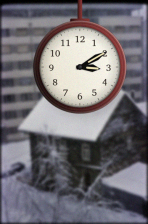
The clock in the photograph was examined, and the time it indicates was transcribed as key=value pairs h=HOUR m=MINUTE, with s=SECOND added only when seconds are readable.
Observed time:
h=3 m=10
